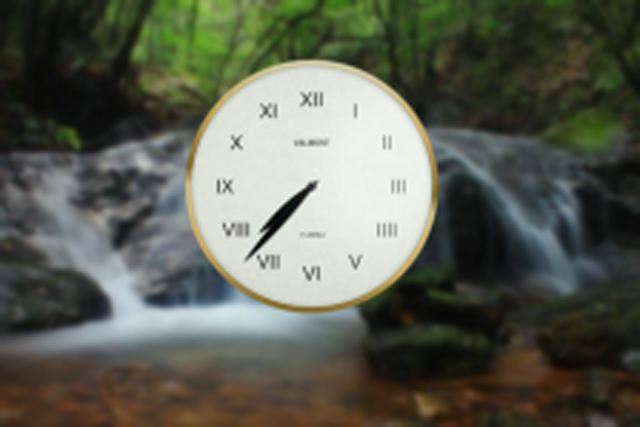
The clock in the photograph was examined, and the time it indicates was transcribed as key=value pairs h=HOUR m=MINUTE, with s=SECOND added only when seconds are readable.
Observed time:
h=7 m=37
